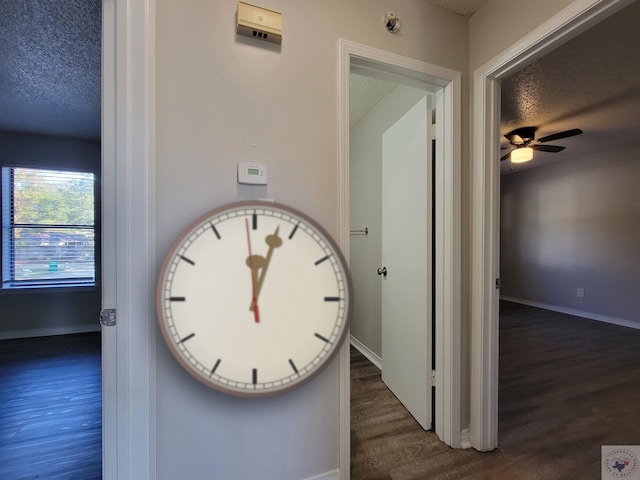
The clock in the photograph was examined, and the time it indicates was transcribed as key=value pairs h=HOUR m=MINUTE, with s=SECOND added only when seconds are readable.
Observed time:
h=12 m=2 s=59
